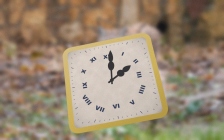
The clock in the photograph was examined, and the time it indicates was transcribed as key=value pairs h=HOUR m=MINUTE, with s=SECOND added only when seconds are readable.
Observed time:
h=2 m=1
